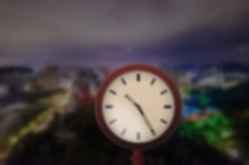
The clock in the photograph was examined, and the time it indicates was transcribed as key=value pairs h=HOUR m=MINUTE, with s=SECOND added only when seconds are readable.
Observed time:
h=10 m=25
